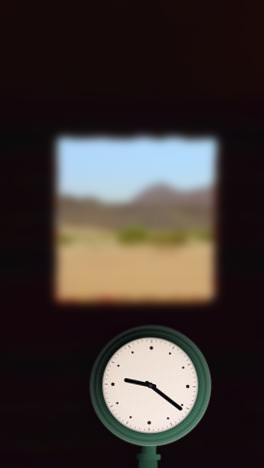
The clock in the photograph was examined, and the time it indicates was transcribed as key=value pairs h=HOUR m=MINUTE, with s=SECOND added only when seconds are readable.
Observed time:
h=9 m=21
